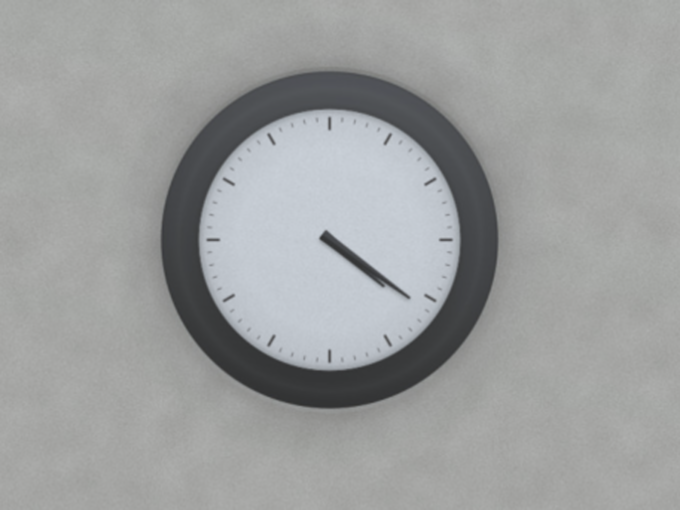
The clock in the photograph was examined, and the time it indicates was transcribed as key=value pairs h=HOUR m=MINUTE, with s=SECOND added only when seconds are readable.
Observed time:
h=4 m=21
